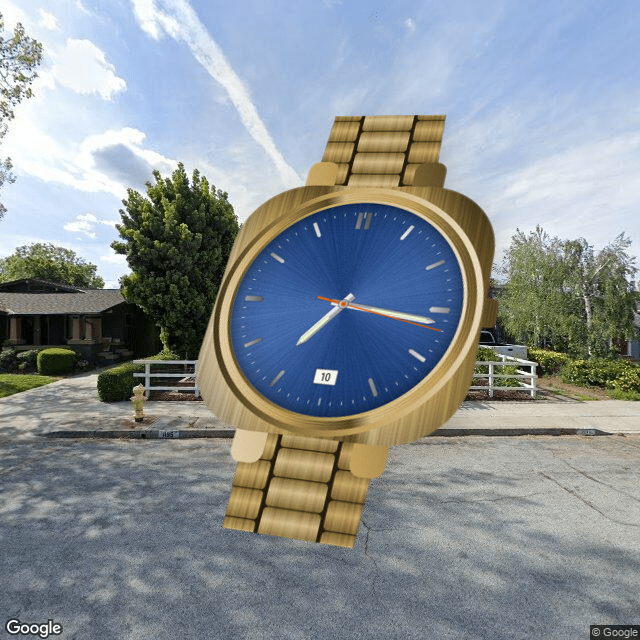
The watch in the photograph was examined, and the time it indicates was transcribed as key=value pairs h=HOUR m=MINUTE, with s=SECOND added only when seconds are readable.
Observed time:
h=7 m=16 s=17
